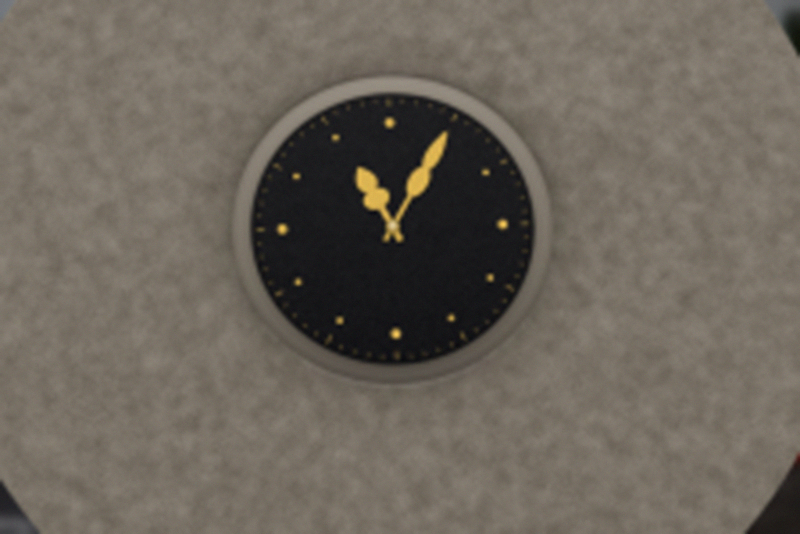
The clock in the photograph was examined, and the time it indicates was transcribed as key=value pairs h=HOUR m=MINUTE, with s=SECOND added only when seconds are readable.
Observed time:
h=11 m=5
